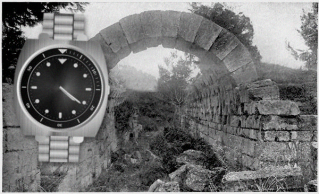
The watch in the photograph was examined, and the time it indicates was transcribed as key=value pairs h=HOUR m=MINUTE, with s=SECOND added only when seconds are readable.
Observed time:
h=4 m=21
